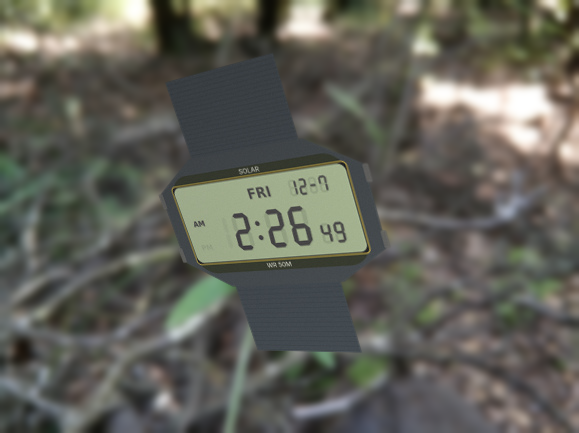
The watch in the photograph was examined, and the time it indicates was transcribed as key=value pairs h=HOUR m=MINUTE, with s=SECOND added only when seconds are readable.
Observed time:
h=2 m=26 s=49
